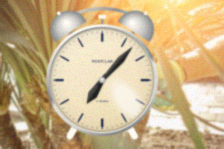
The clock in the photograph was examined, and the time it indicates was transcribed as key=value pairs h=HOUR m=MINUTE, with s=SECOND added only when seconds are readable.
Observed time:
h=7 m=7
